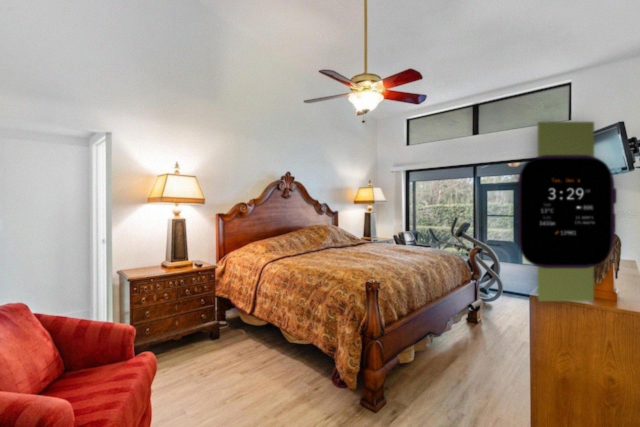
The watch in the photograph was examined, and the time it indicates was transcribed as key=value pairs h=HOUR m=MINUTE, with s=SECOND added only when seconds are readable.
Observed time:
h=3 m=29
